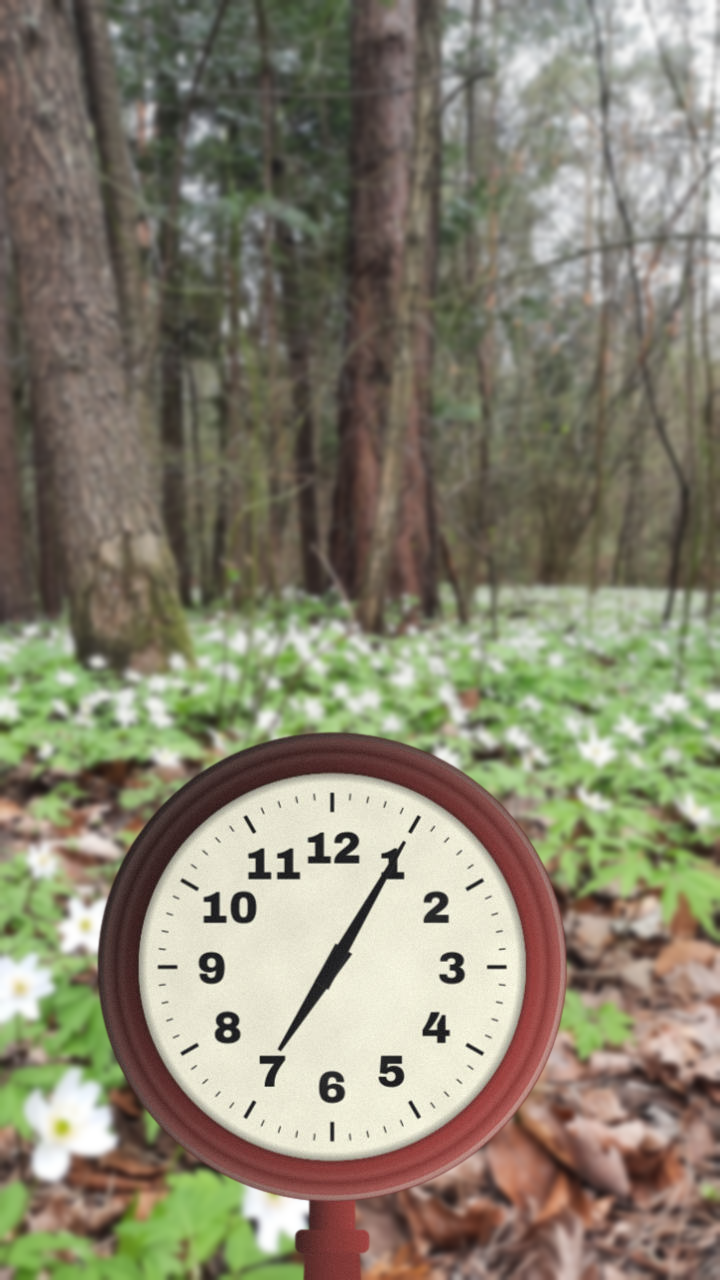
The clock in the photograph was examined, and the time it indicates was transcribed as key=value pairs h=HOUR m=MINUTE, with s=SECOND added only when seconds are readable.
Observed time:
h=7 m=5
